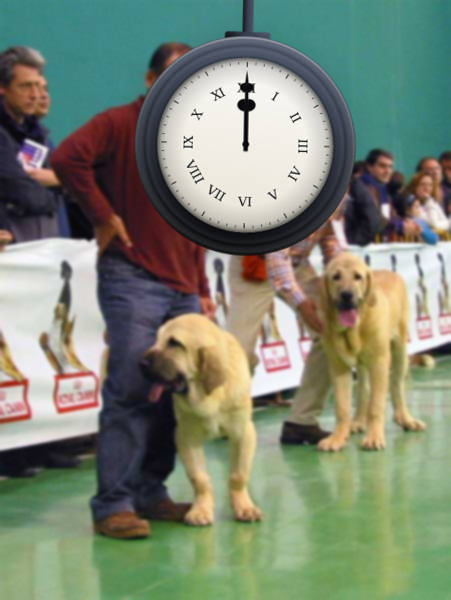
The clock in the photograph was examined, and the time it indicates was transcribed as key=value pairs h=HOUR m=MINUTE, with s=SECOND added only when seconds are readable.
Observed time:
h=12 m=0
